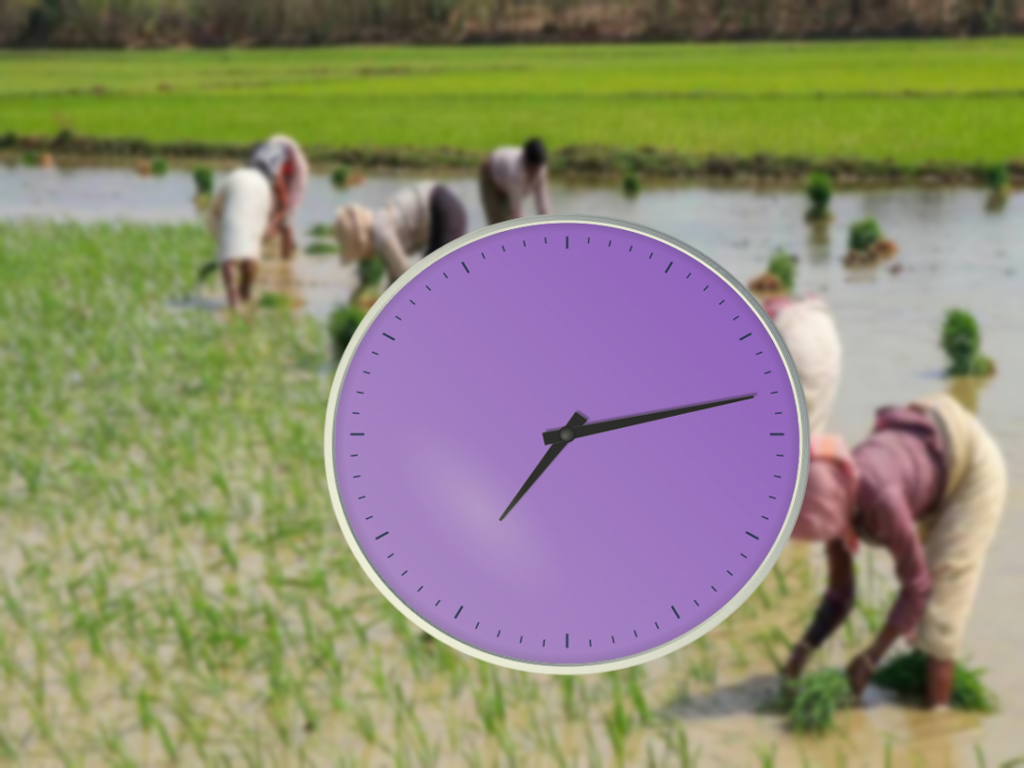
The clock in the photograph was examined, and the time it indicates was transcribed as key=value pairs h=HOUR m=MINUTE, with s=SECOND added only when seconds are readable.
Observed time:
h=7 m=13
